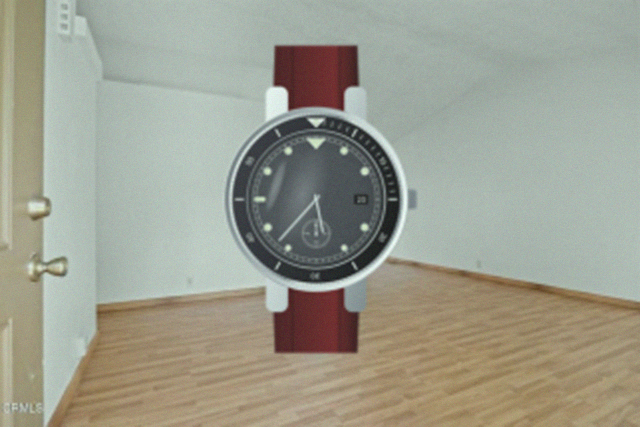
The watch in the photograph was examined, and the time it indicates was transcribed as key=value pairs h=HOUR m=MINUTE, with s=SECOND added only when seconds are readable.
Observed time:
h=5 m=37
